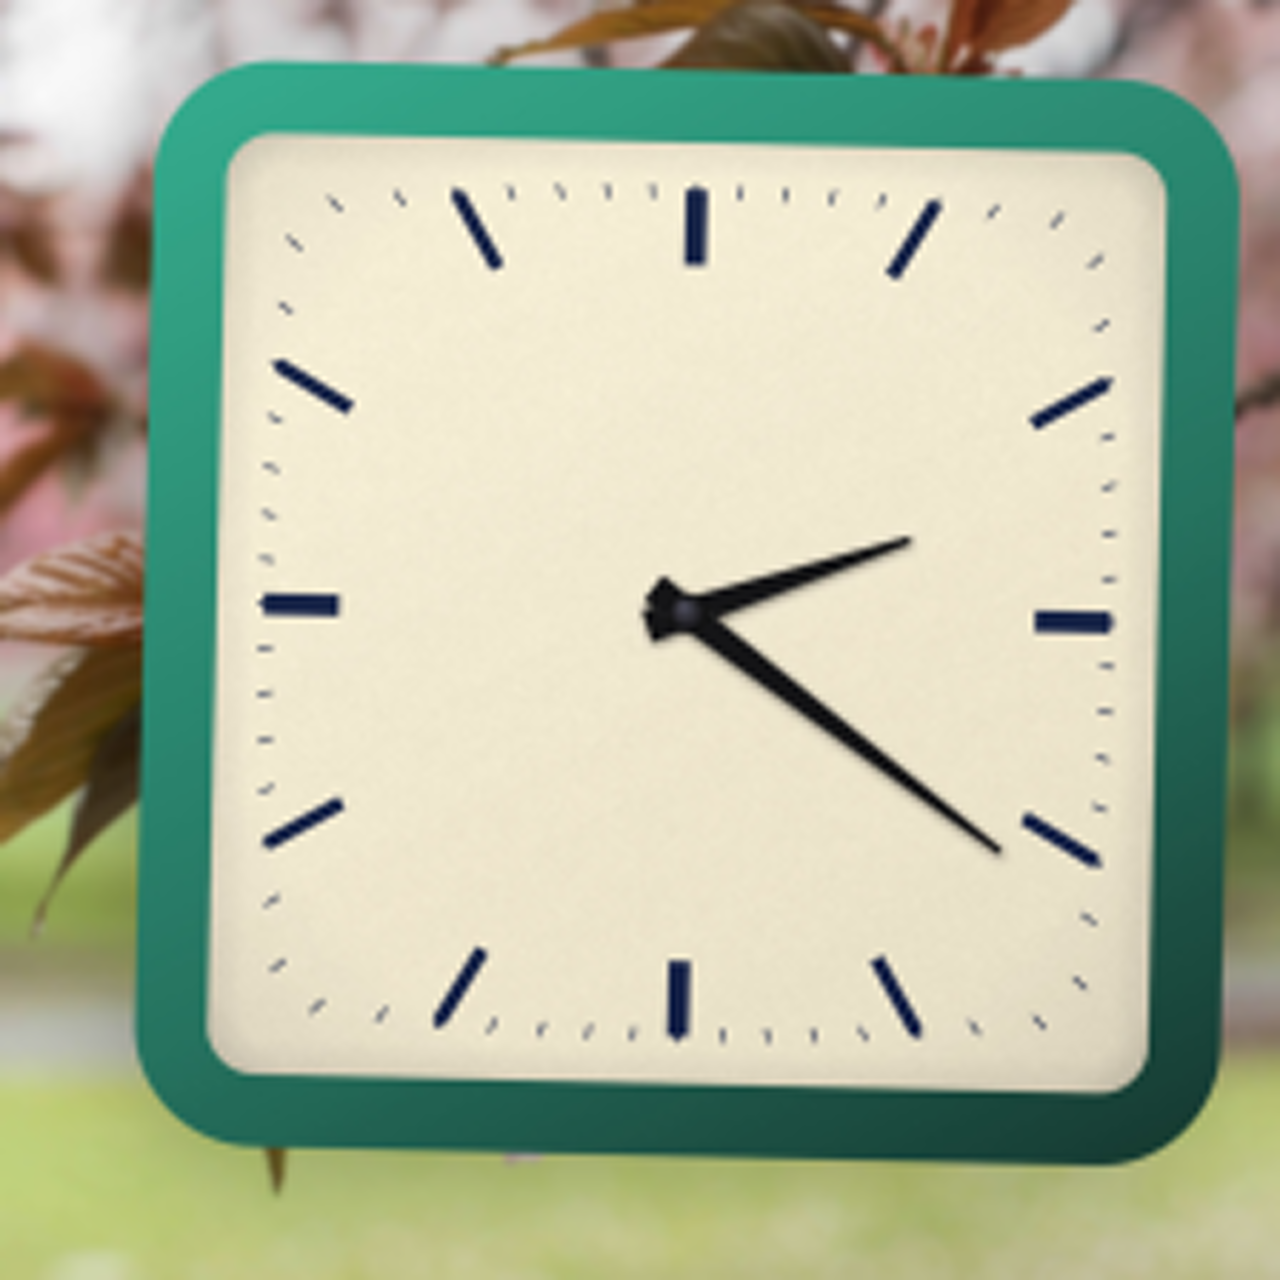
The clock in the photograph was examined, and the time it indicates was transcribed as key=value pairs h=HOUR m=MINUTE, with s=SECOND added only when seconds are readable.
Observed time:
h=2 m=21
